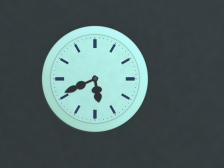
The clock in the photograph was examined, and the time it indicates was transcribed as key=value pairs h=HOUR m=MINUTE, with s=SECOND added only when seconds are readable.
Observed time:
h=5 m=41
